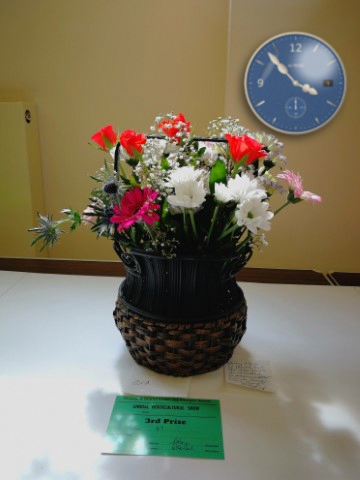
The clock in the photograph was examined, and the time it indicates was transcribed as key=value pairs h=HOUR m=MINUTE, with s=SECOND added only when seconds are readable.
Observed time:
h=3 m=53
